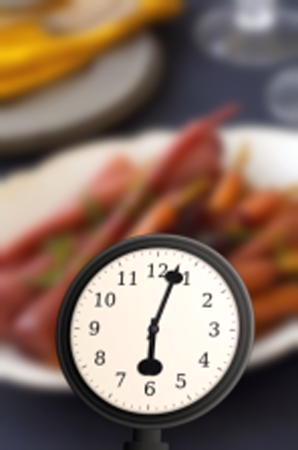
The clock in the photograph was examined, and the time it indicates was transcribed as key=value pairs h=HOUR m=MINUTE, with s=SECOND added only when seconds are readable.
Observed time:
h=6 m=3
